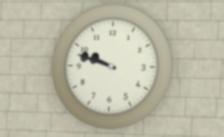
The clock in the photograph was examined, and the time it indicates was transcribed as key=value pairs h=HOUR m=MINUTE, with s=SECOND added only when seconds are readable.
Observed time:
h=9 m=48
